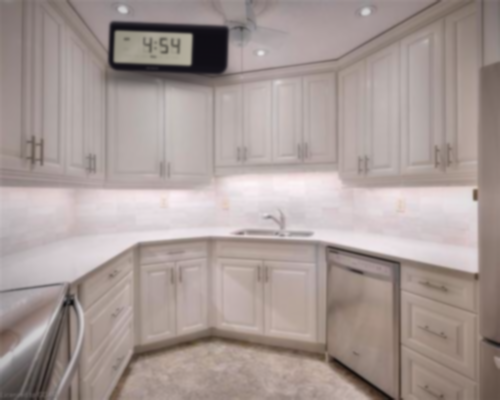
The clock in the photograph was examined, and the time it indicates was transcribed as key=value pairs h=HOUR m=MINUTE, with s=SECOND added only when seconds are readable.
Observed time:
h=4 m=54
